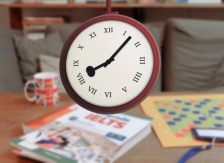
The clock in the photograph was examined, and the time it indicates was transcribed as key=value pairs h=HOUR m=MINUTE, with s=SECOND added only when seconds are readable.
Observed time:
h=8 m=7
